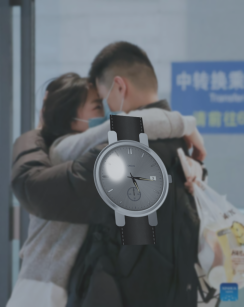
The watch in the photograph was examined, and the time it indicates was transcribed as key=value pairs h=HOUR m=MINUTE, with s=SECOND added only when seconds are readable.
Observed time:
h=5 m=16
